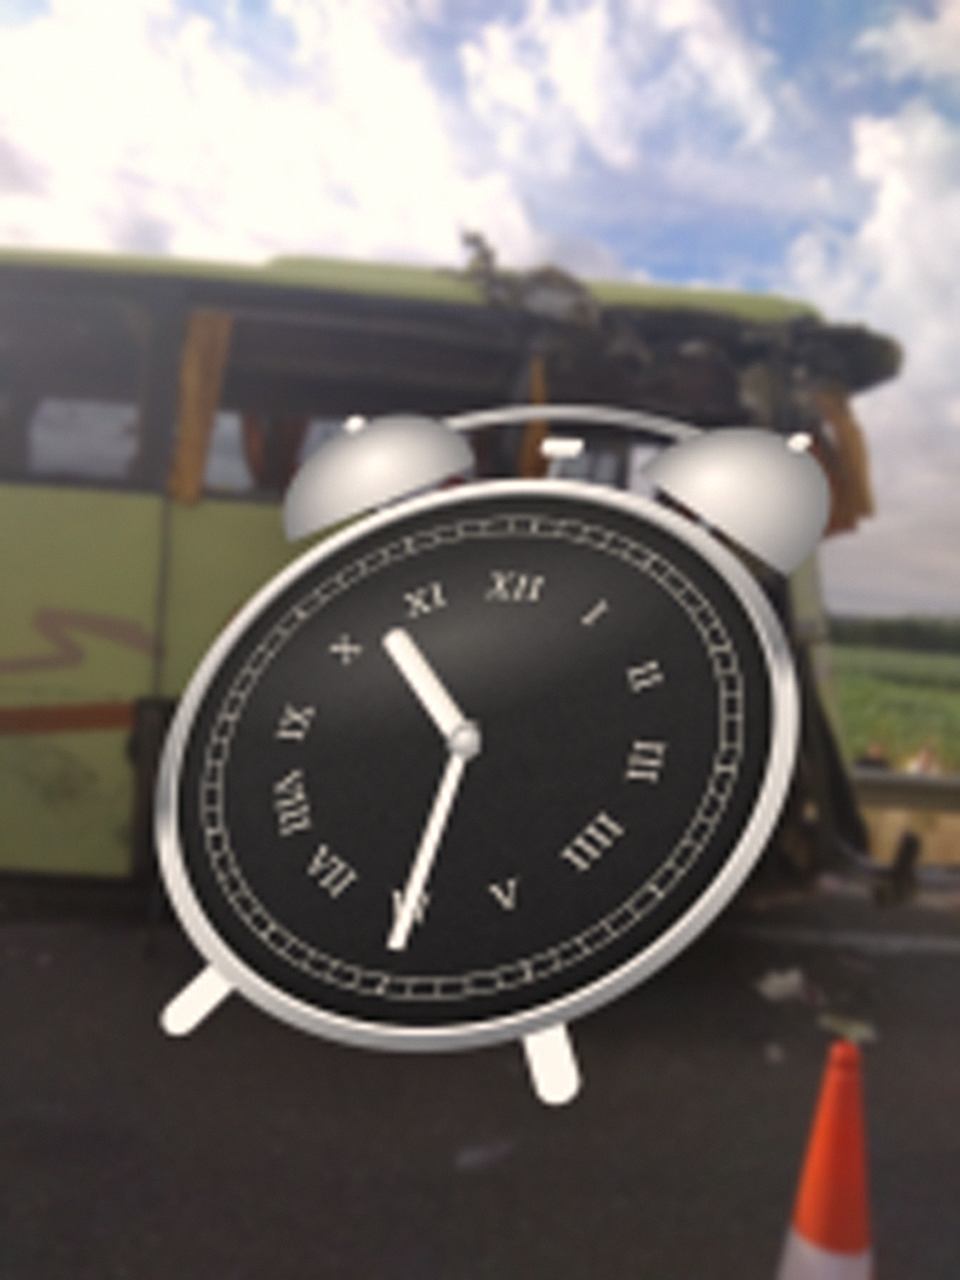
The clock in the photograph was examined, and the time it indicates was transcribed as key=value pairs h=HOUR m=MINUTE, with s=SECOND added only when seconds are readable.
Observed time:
h=10 m=30
